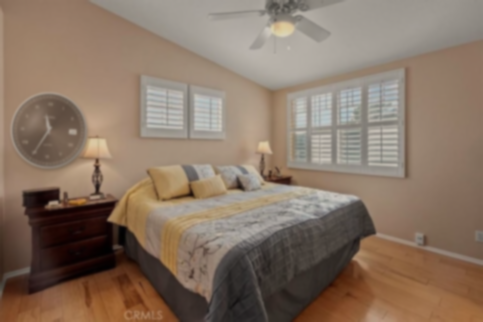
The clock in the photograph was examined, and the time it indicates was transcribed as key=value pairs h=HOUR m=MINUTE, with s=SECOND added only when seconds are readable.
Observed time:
h=11 m=35
